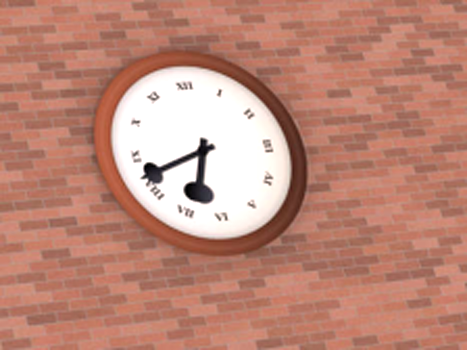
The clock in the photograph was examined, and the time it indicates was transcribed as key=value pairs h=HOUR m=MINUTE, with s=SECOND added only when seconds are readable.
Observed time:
h=6 m=42
